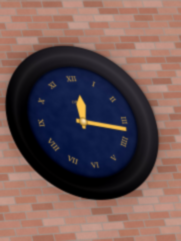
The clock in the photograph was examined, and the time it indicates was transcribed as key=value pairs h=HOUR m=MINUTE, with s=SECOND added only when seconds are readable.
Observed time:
h=12 m=17
